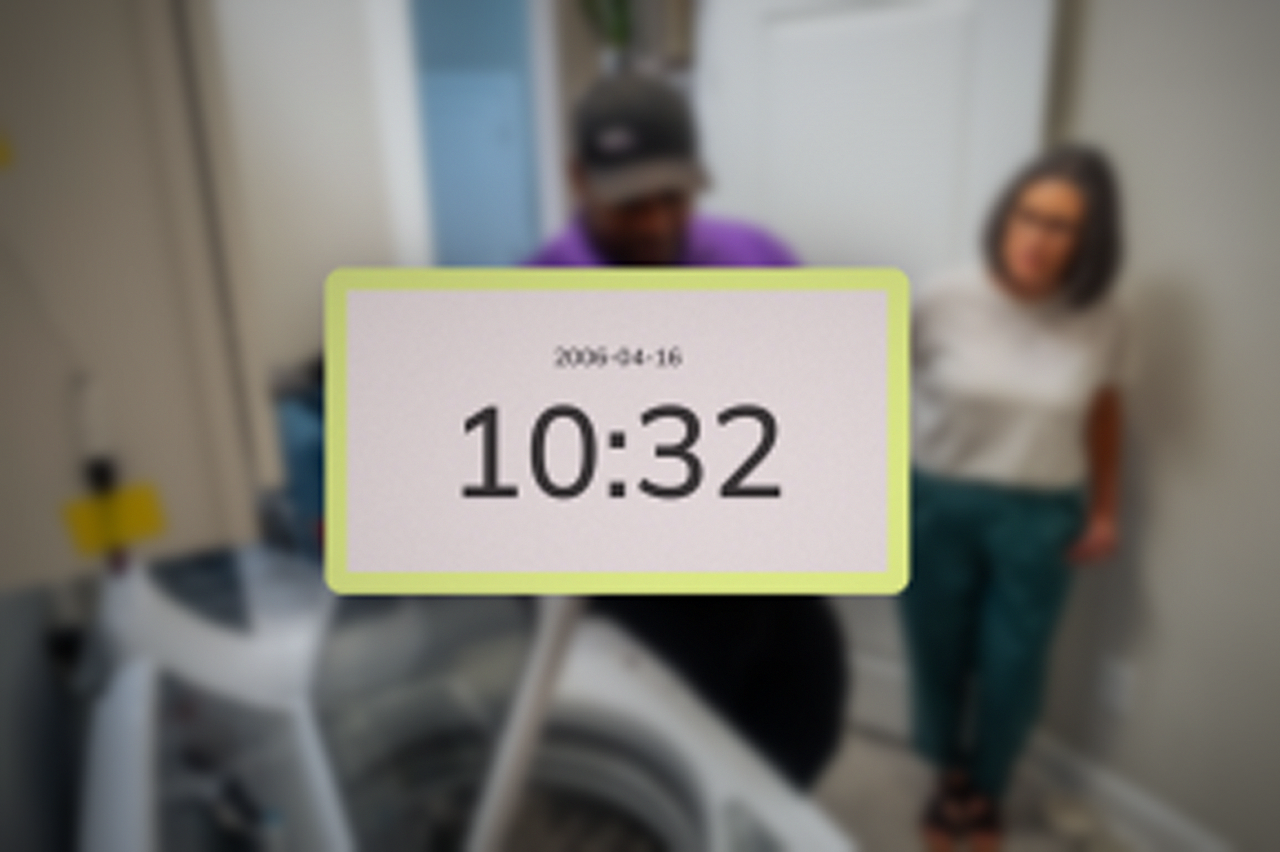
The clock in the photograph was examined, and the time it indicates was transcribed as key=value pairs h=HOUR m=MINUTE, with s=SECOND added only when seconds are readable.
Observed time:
h=10 m=32
